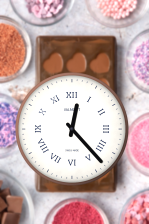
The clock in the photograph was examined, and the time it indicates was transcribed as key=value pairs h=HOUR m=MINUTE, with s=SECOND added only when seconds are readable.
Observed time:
h=12 m=23
